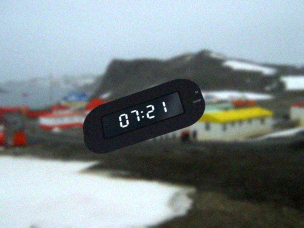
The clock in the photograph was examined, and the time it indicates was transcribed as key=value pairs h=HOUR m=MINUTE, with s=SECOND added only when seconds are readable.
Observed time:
h=7 m=21
